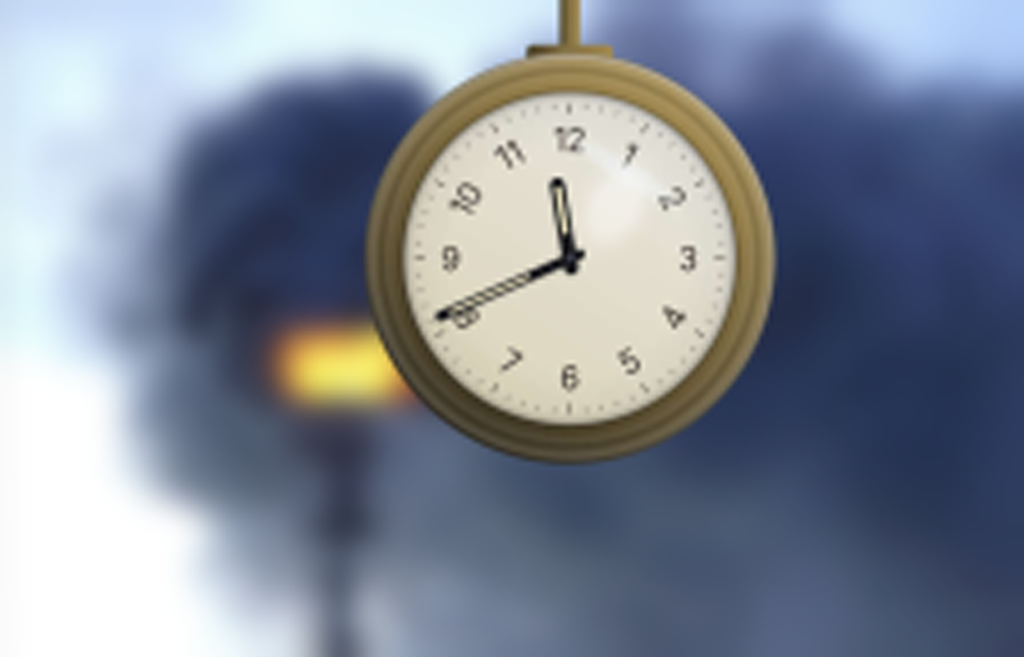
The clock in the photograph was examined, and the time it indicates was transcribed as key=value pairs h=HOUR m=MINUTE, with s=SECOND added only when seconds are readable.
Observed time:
h=11 m=41
